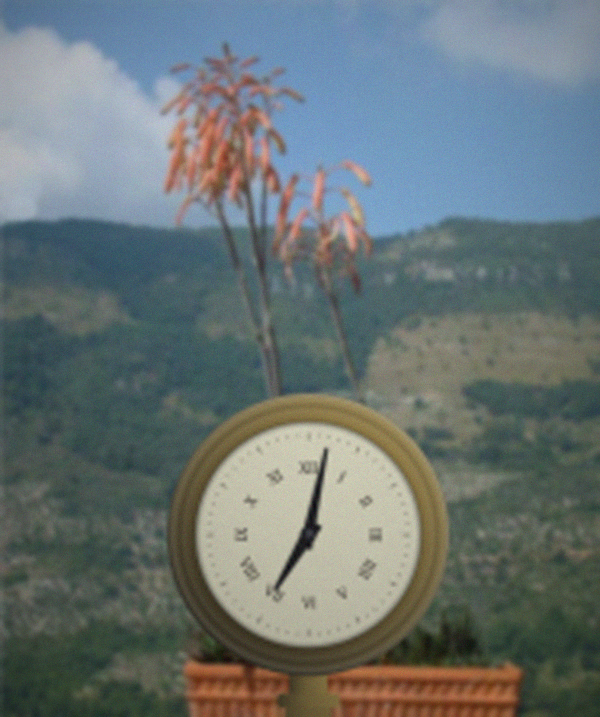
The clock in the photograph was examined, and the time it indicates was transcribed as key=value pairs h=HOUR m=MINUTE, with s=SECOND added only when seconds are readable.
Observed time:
h=7 m=2
